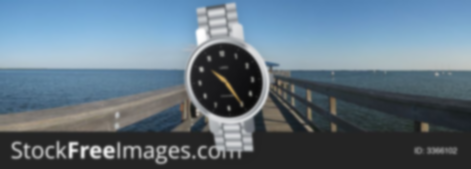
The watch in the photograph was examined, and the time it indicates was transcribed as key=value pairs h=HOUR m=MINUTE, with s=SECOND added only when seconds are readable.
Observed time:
h=10 m=25
